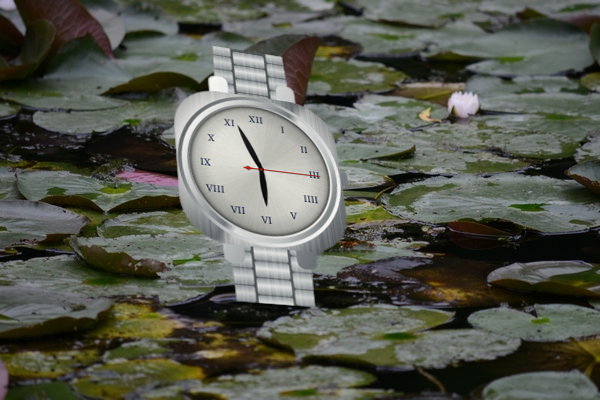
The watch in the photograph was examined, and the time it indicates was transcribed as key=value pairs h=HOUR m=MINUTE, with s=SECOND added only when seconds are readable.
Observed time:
h=5 m=56 s=15
